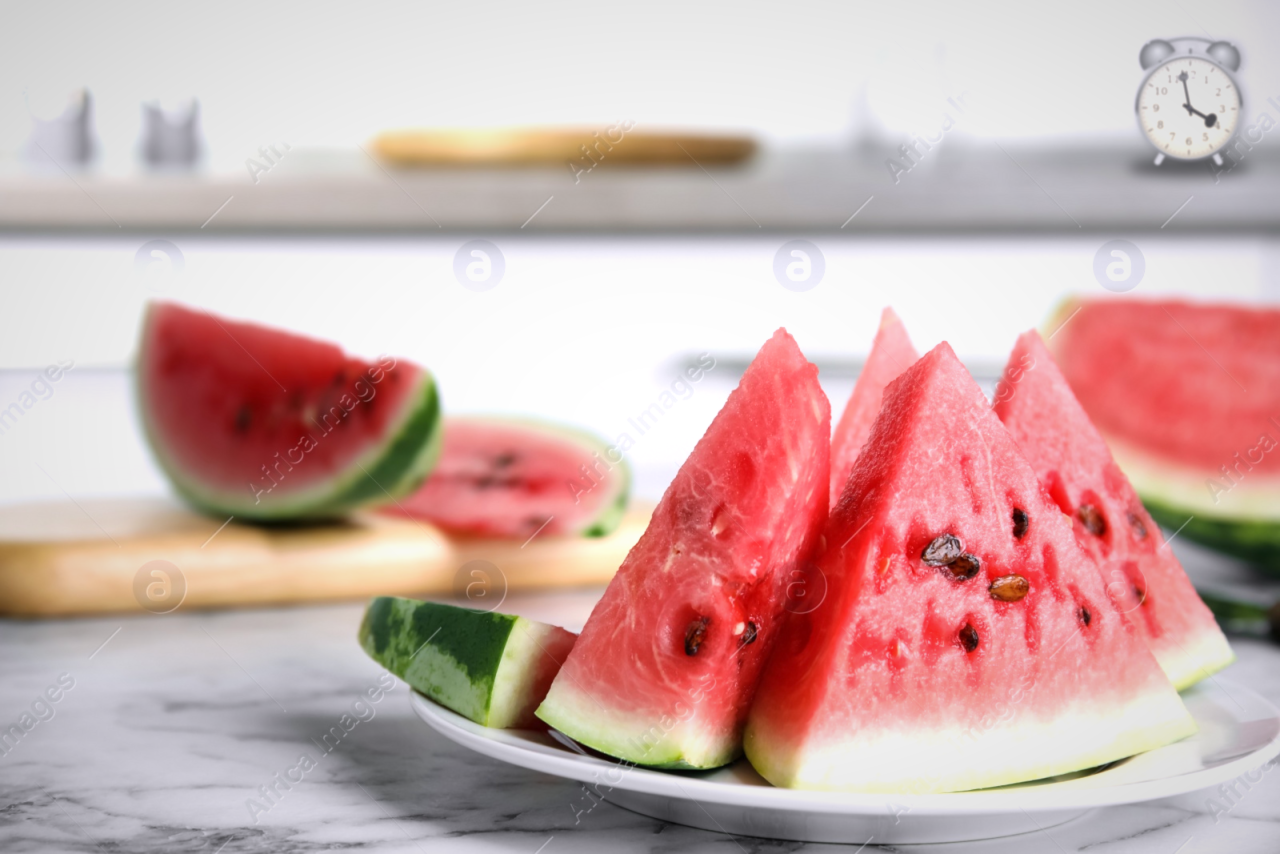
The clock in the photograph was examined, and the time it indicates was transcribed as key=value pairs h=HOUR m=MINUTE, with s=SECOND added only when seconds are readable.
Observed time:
h=3 m=58
